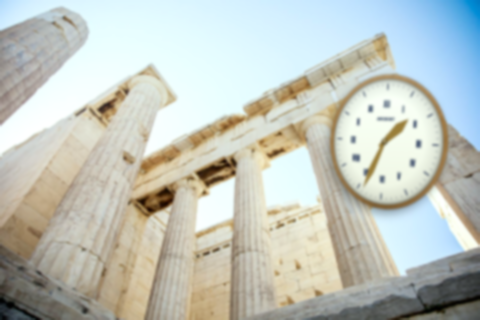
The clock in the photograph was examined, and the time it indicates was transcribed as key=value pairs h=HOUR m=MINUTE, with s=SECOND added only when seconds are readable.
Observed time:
h=1 m=34
